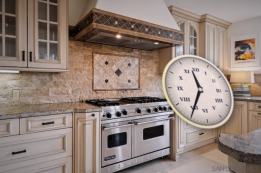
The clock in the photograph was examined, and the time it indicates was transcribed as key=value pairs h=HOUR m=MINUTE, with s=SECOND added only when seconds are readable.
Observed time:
h=11 m=35
